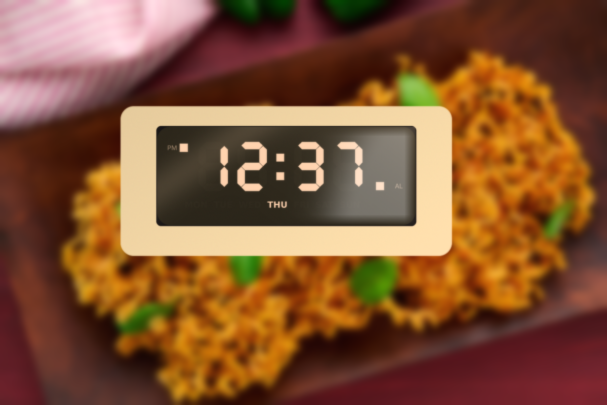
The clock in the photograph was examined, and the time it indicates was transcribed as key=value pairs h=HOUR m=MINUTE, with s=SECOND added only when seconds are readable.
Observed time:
h=12 m=37
